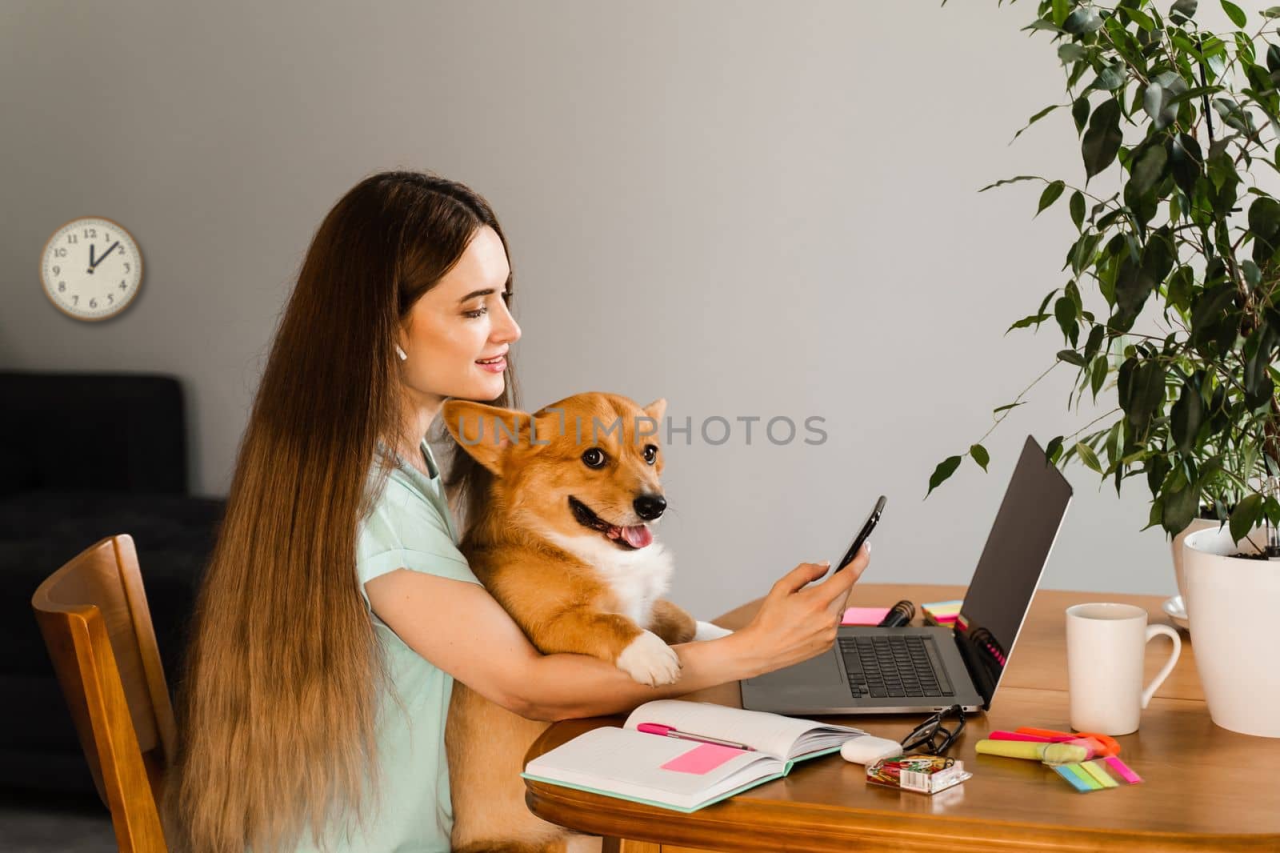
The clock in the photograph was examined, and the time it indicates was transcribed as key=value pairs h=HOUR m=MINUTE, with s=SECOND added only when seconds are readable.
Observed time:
h=12 m=8
